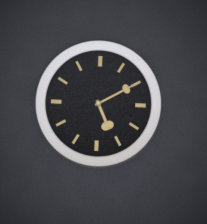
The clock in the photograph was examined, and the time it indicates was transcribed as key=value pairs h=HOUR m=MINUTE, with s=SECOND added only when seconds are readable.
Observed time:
h=5 m=10
